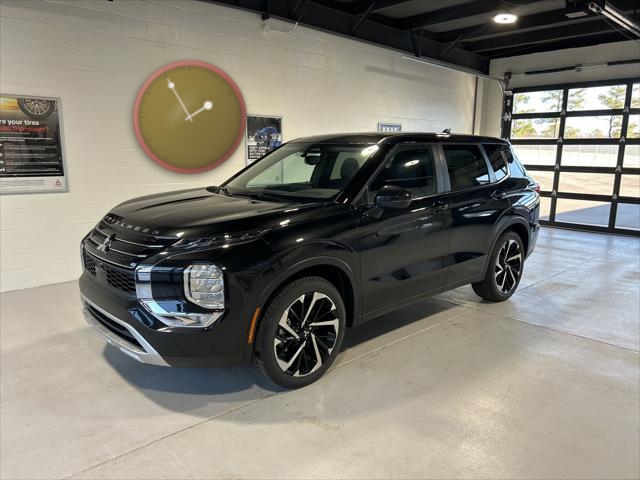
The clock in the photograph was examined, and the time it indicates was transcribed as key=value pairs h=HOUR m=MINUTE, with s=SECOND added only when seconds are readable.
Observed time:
h=1 m=55
